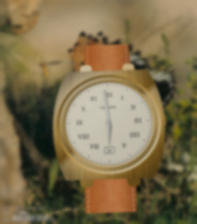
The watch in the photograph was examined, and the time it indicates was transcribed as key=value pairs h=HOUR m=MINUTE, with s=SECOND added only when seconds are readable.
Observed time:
h=5 m=59
